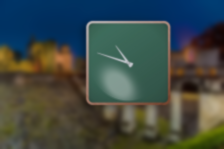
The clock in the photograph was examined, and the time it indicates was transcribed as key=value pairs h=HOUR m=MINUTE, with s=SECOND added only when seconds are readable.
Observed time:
h=10 m=48
